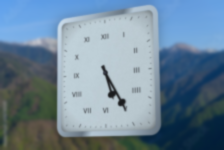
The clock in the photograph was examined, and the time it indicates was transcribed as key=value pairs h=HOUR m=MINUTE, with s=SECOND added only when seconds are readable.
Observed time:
h=5 m=25
